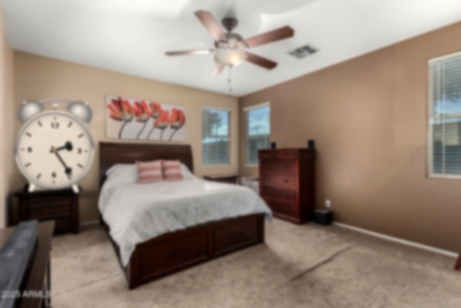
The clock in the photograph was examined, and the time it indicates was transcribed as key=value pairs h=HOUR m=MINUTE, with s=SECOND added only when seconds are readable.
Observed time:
h=2 m=24
